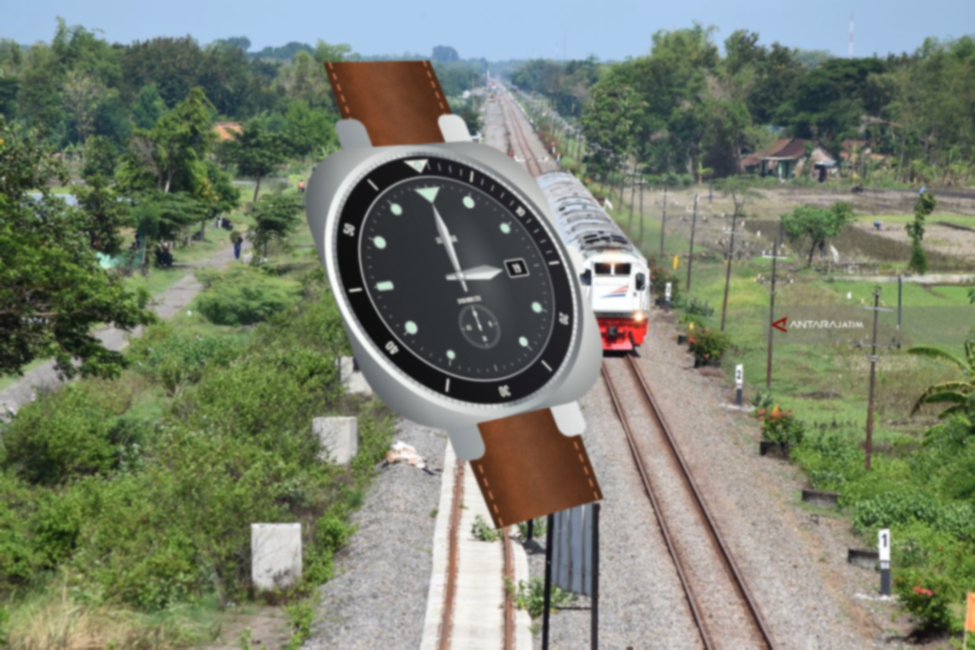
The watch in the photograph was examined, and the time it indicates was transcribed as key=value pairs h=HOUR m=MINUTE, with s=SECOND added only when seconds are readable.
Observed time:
h=3 m=0
